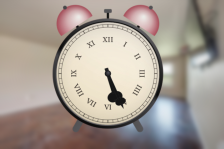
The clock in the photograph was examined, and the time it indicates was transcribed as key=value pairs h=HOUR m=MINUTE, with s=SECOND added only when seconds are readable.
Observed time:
h=5 m=26
